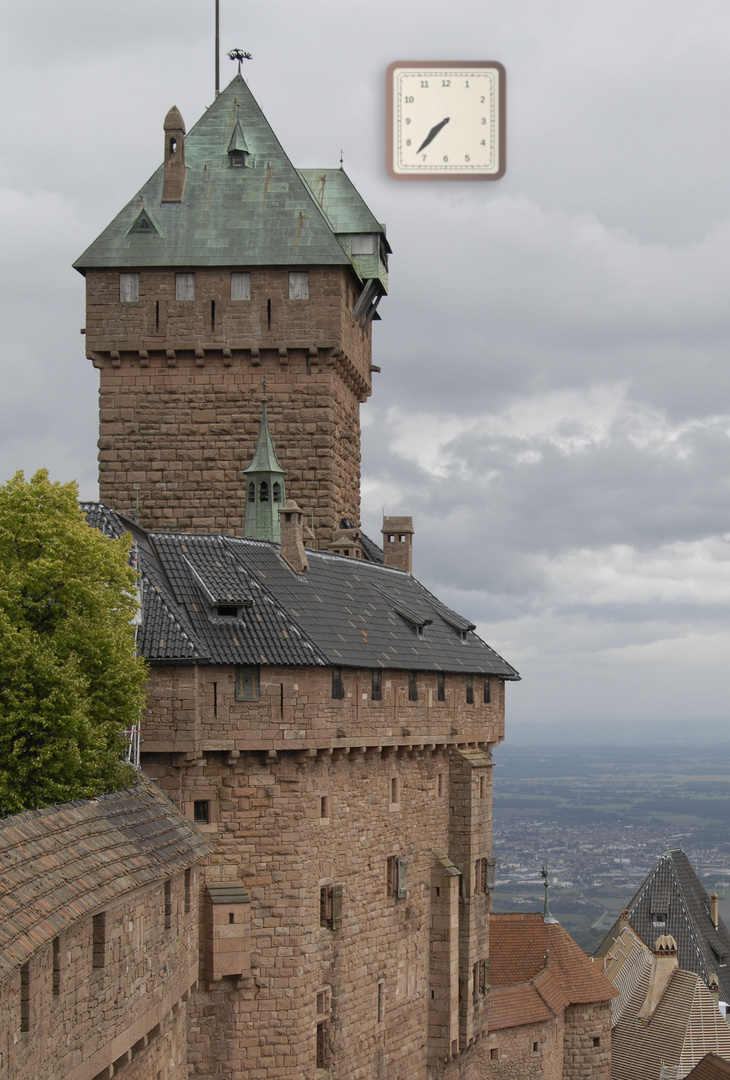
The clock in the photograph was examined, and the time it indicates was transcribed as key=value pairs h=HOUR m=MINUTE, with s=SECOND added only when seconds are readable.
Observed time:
h=7 m=37
